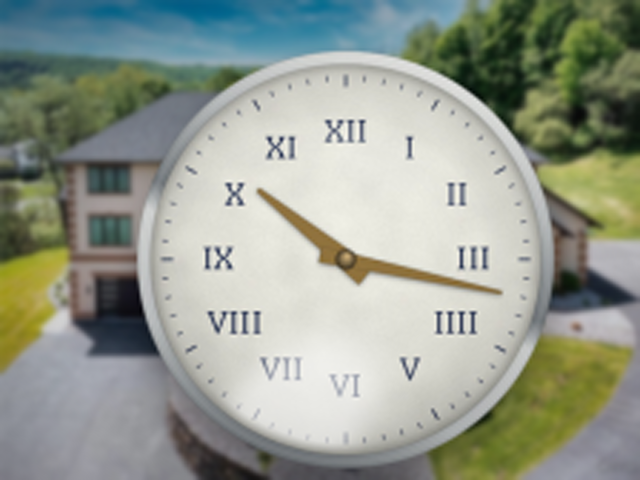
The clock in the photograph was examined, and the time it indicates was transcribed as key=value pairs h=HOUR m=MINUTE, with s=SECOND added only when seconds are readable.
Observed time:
h=10 m=17
